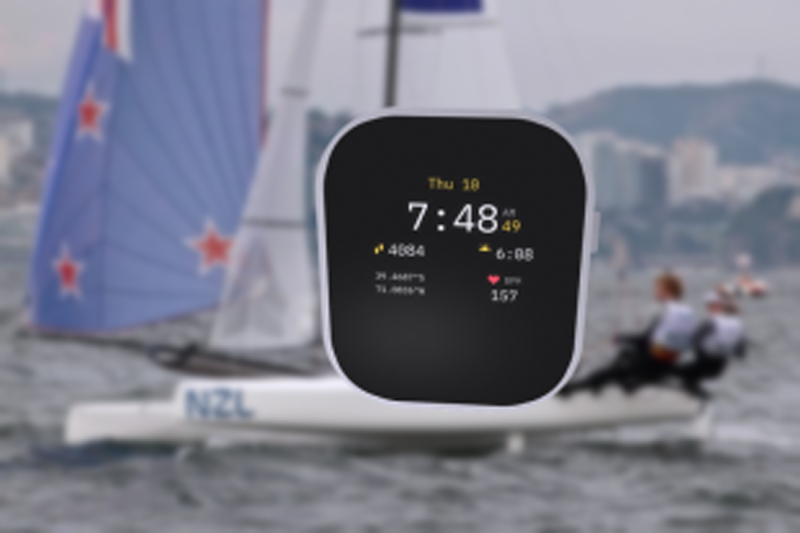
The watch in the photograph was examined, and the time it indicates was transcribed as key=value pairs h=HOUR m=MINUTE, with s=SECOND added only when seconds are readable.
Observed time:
h=7 m=48
